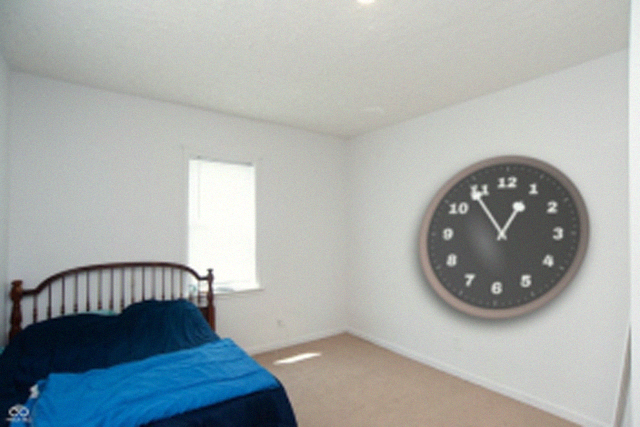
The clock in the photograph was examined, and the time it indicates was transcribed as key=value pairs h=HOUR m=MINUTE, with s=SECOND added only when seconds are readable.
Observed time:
h=12 m=54
